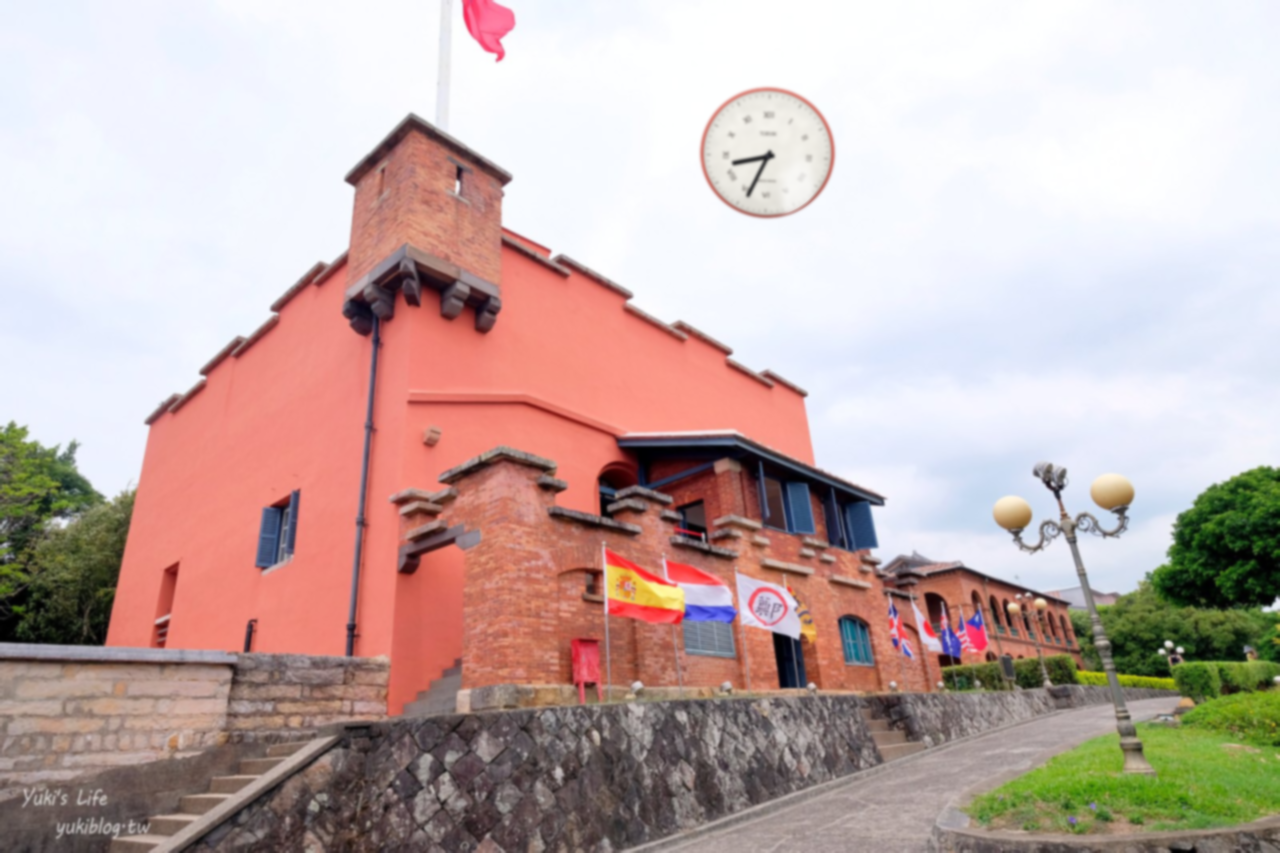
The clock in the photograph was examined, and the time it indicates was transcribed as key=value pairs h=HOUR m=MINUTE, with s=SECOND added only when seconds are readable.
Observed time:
h=8 m=34
